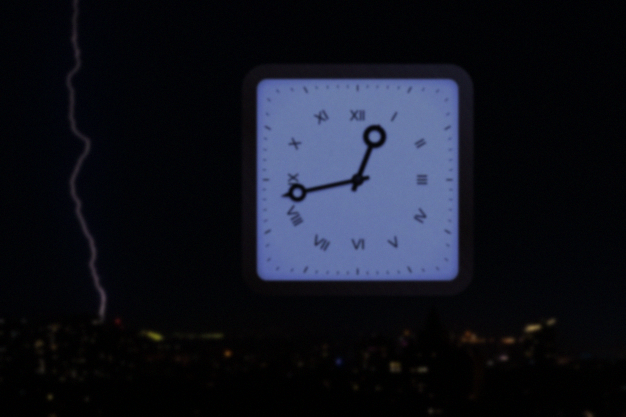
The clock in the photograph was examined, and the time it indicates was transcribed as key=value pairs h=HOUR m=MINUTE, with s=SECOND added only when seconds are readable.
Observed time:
h=12 m=43
